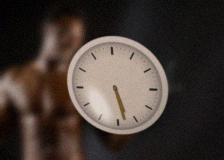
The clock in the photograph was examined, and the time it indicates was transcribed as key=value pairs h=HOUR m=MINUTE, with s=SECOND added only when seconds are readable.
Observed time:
h=5 m=28
